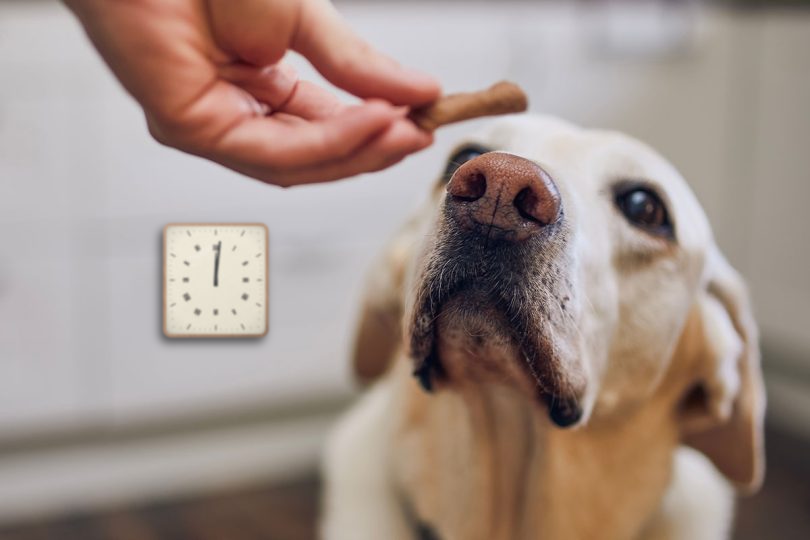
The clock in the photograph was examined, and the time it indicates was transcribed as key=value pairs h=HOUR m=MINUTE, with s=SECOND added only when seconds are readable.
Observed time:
h=12 m=1
